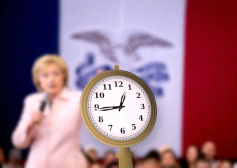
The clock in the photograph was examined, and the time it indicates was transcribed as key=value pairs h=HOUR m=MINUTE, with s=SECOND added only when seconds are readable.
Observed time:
h=12 m=44
